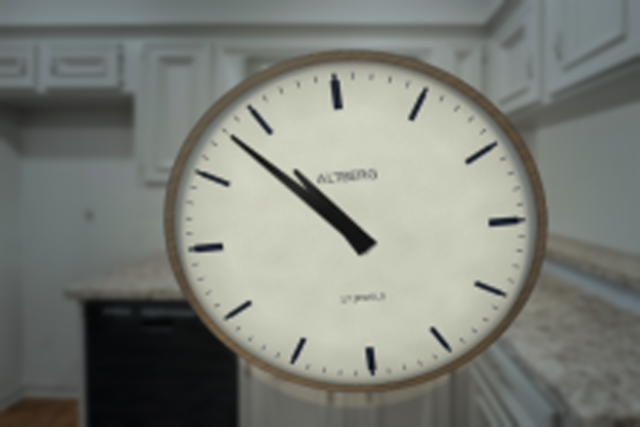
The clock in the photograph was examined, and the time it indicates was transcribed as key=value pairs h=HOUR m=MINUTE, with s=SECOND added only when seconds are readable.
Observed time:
h=10 m=53
